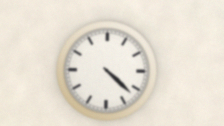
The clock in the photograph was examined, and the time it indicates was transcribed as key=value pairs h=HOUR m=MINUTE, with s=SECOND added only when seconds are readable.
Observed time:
h=4 m=22
